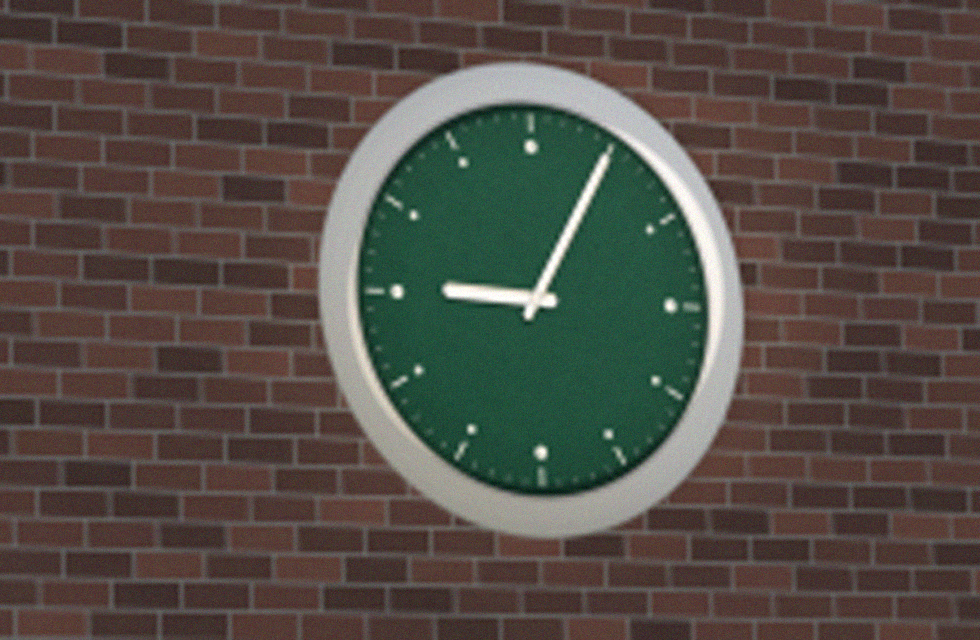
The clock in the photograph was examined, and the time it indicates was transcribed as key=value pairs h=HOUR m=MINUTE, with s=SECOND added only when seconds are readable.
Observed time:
h=9 m=5
